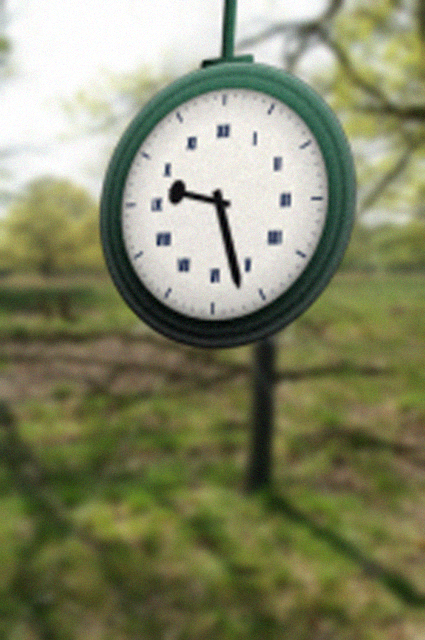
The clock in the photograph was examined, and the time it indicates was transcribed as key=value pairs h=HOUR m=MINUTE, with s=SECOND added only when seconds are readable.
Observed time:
h=9 m=27
